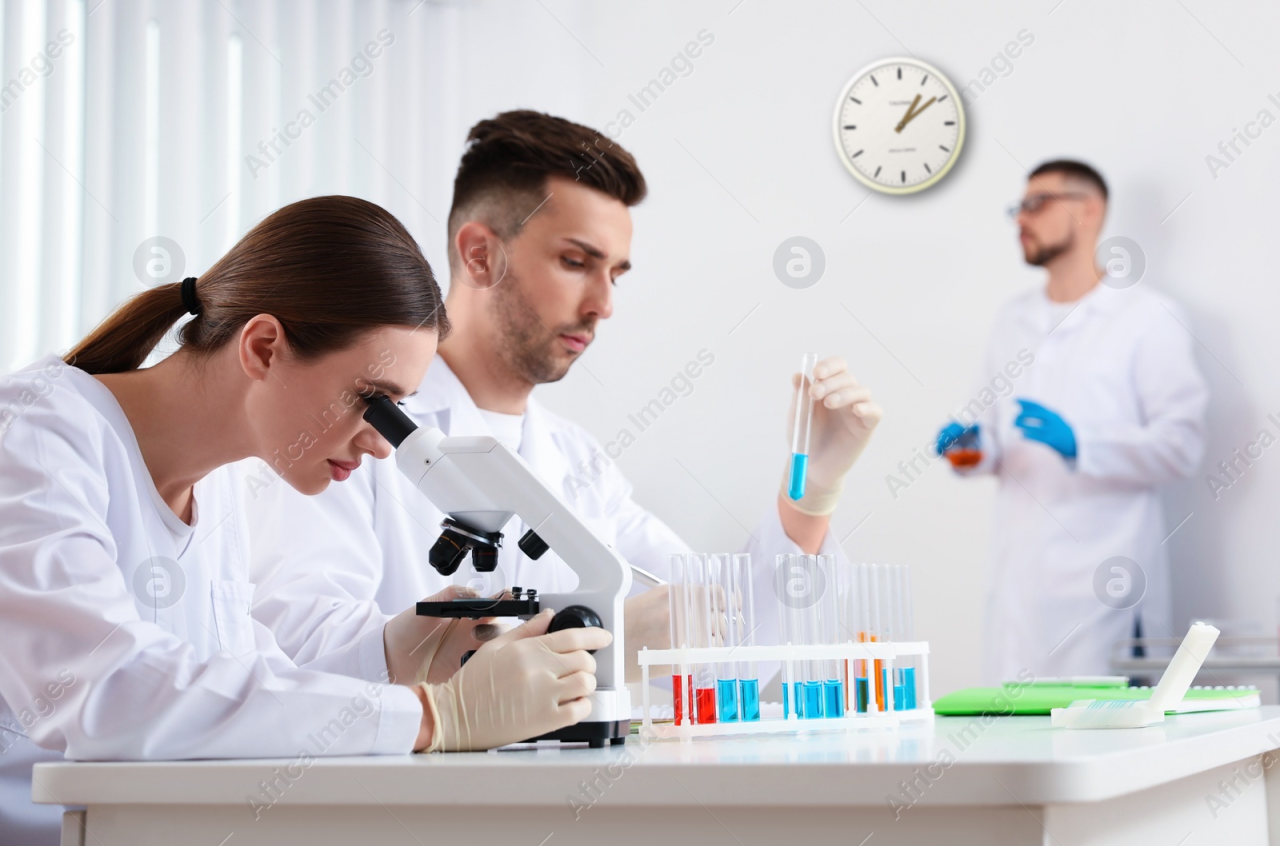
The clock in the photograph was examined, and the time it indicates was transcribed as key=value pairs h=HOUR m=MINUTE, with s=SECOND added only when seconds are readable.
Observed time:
h=1 m=9
